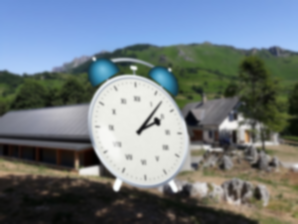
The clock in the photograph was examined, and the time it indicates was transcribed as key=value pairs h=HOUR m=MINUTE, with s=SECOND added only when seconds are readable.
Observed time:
h=2 m=7
